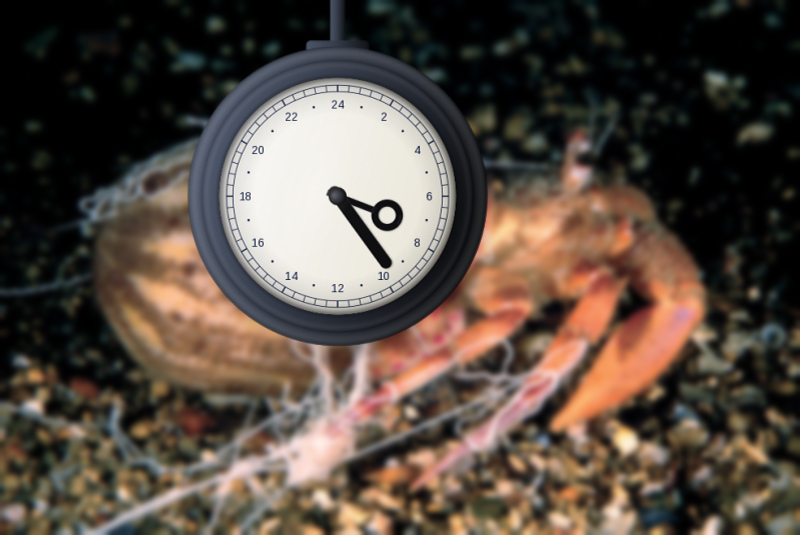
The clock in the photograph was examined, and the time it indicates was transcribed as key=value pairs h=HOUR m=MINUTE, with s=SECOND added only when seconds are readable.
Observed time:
h=7 m=24
